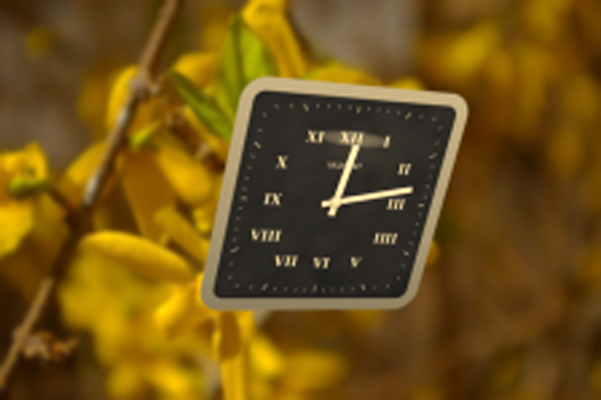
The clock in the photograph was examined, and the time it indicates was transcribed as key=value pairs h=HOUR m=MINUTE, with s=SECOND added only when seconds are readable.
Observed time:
h=12 m=13
